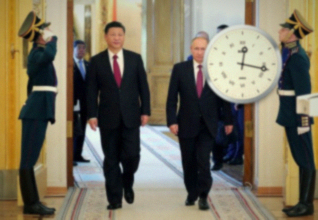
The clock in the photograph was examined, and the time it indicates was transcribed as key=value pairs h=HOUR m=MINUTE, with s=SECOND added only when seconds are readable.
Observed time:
h=12 m=17
